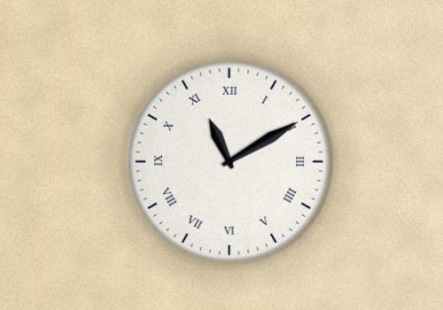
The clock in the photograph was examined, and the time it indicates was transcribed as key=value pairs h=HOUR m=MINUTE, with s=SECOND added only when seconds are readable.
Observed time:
h=11 m=10
